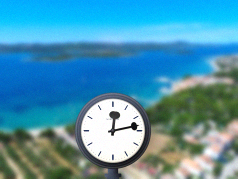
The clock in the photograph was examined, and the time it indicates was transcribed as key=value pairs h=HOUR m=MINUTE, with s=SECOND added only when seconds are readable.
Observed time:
h=12 m=13
